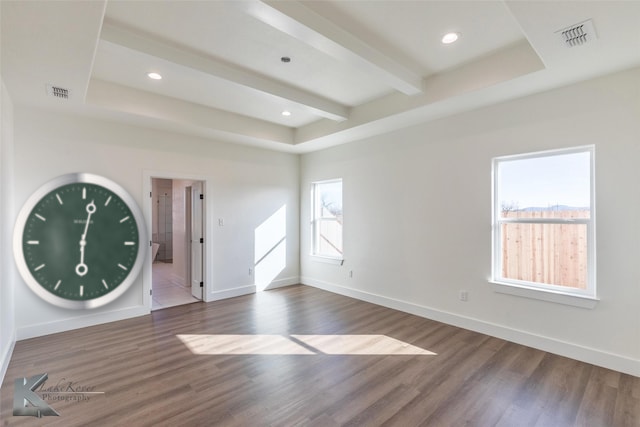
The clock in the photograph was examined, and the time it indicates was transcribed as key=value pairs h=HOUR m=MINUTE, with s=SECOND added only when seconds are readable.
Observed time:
h=6 m=2
